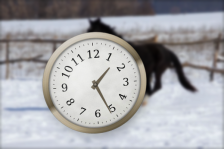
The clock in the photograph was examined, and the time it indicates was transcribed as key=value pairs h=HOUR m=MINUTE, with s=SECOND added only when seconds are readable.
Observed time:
h=1 m=26
